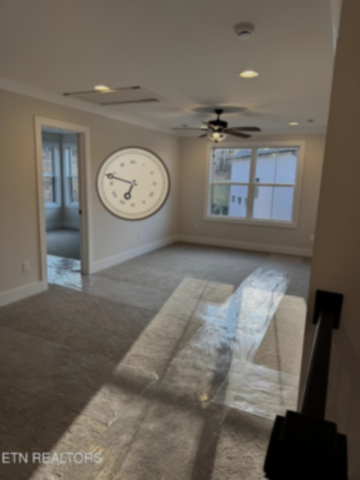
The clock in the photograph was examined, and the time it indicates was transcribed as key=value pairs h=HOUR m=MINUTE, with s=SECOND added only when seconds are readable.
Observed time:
h=6 m=48
